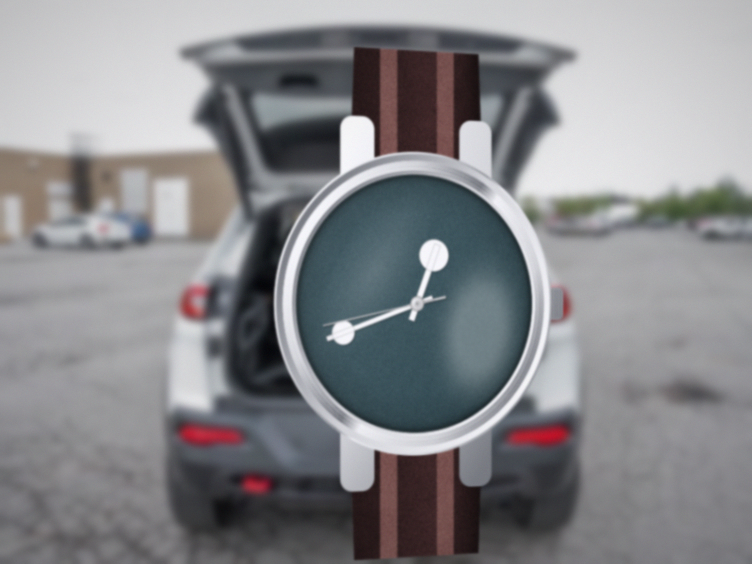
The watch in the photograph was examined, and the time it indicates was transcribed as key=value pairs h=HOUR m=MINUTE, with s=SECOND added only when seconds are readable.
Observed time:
h=12 m=41 s=43
